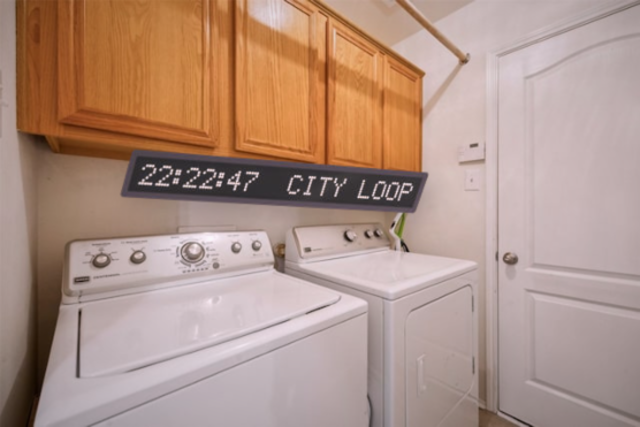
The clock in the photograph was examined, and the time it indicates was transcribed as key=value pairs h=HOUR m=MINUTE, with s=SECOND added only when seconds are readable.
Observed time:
h=22 m=22 s=47
